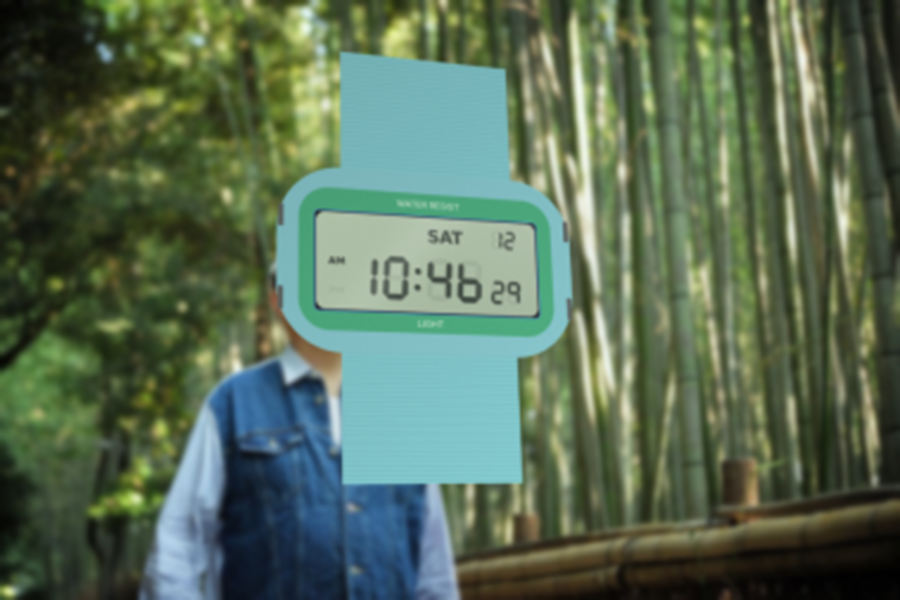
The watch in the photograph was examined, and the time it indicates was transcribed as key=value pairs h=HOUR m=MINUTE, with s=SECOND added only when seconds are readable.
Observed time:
h=10 m=46 s=29
